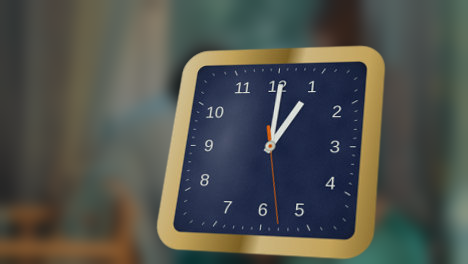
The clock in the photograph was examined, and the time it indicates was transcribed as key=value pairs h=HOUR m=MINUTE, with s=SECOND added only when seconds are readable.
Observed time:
h=1 m=0 s=28
